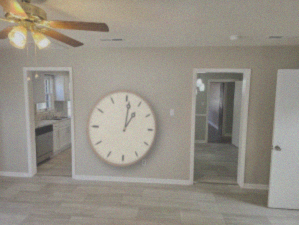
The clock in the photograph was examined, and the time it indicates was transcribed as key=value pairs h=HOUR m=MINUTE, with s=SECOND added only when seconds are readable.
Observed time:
h=1 m=1
